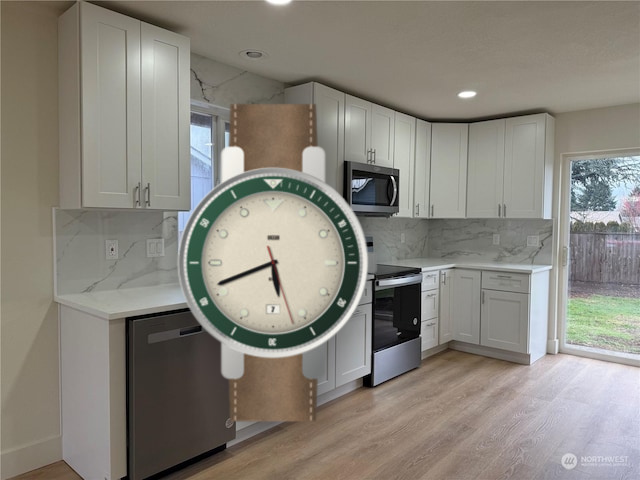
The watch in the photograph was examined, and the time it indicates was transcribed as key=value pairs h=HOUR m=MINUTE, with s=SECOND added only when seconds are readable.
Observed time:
h=5 m=41 s=27
